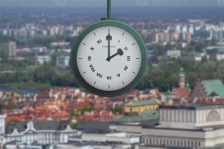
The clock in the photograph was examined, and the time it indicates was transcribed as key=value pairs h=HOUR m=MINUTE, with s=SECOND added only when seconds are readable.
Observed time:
h=2 m=0
